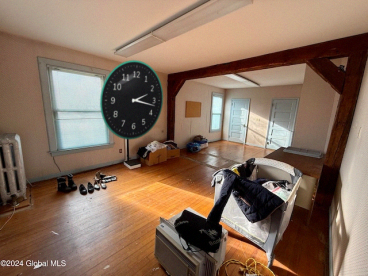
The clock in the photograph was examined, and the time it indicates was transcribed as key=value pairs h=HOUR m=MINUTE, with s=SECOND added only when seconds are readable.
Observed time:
h=2 m=17
